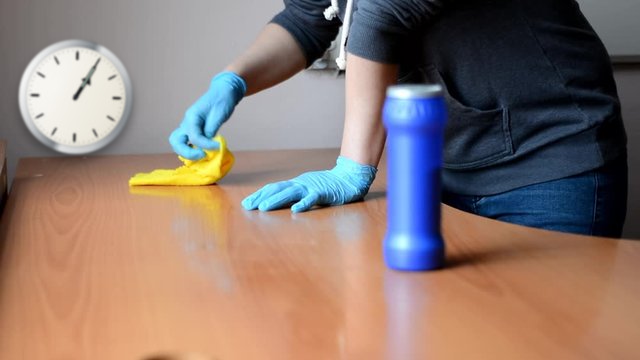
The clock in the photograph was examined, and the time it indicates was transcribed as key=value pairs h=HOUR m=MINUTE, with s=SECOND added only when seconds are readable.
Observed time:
h=1 m=5
